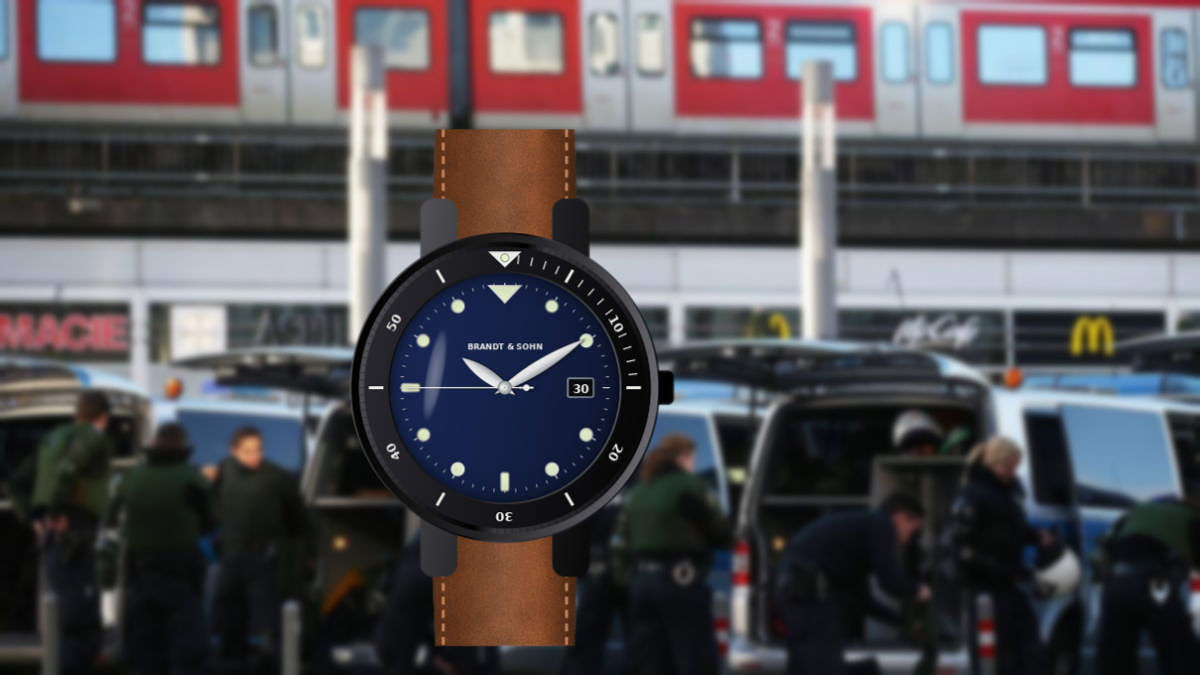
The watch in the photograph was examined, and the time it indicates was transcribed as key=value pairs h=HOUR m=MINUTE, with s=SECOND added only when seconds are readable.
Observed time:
h=10 m=9 s=45
